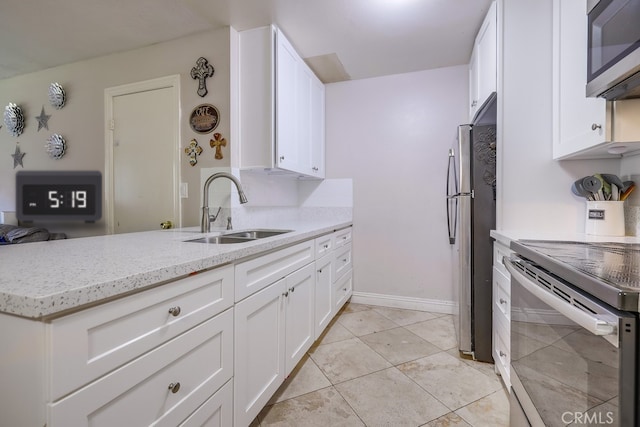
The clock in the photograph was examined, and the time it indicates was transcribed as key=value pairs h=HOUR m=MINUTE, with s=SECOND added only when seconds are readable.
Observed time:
h=5 m=19
